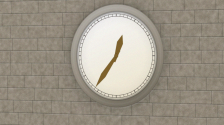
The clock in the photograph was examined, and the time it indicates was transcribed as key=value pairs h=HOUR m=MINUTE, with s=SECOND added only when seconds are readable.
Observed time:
h=12 m=36
